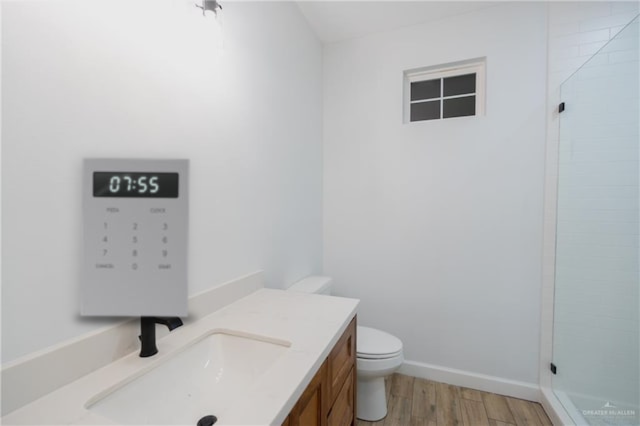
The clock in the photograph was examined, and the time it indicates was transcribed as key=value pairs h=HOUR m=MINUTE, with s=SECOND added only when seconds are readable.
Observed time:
h=7 m=55
